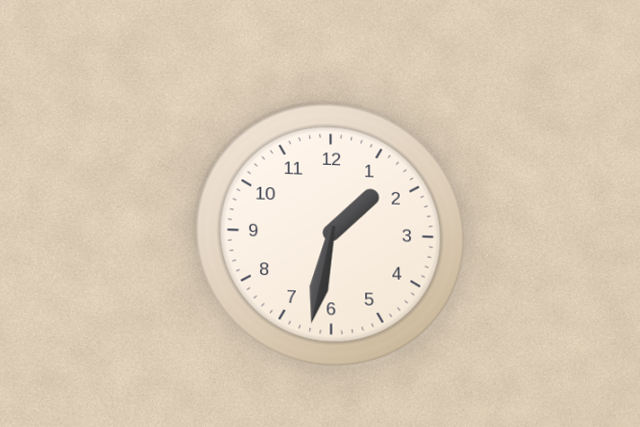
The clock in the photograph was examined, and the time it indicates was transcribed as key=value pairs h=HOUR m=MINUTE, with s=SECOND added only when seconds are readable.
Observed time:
h=1 m=32
